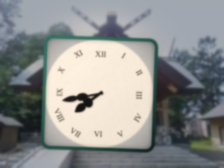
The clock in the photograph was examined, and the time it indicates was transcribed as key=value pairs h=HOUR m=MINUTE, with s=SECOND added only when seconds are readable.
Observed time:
h=7 m=43
